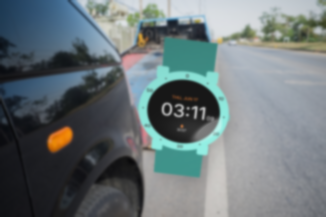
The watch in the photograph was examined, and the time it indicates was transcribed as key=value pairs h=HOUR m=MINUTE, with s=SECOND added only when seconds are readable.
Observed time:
h=3 m=11
